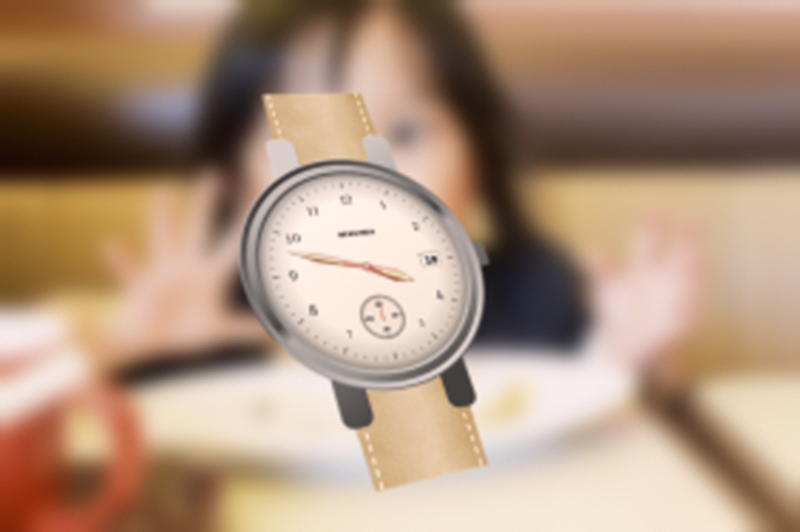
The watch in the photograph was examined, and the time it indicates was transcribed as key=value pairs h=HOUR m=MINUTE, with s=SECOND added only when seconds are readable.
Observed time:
h=3 m=48
